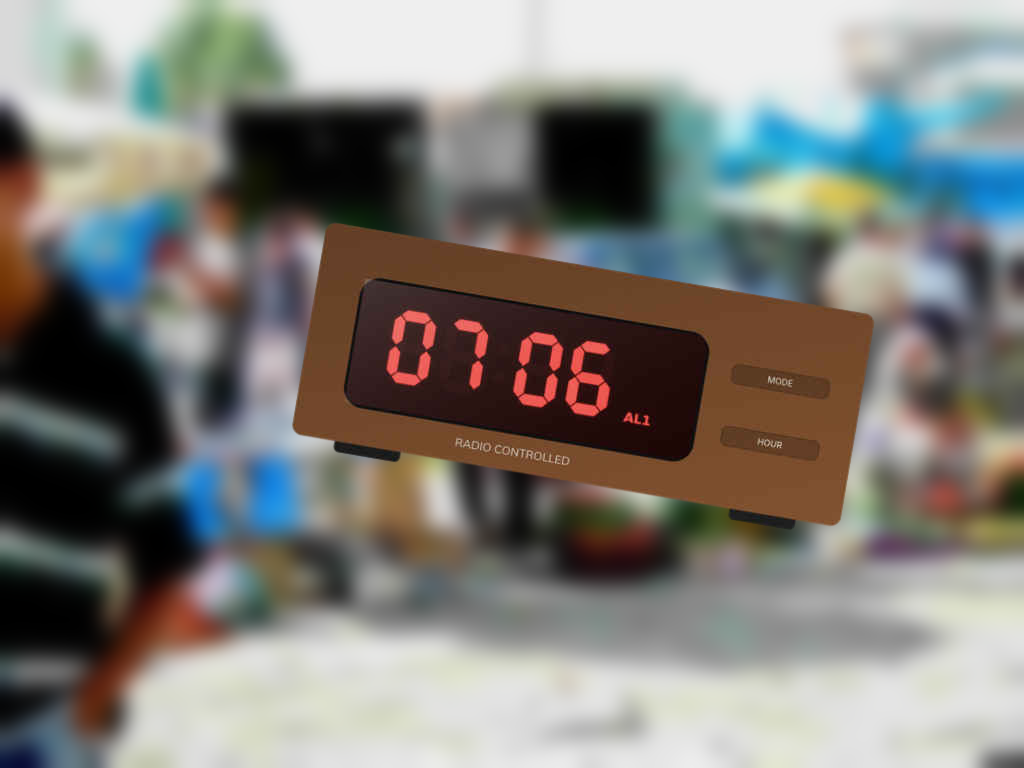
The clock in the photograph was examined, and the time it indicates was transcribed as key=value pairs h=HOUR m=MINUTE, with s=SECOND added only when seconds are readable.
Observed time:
h=7 m=6
